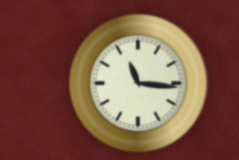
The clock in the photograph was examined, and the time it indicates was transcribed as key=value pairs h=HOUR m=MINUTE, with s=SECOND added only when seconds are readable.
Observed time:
h=11 m=16
